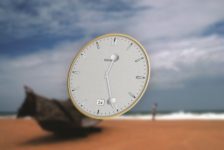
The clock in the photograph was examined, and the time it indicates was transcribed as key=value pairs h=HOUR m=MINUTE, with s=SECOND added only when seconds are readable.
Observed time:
h=12 m=26
